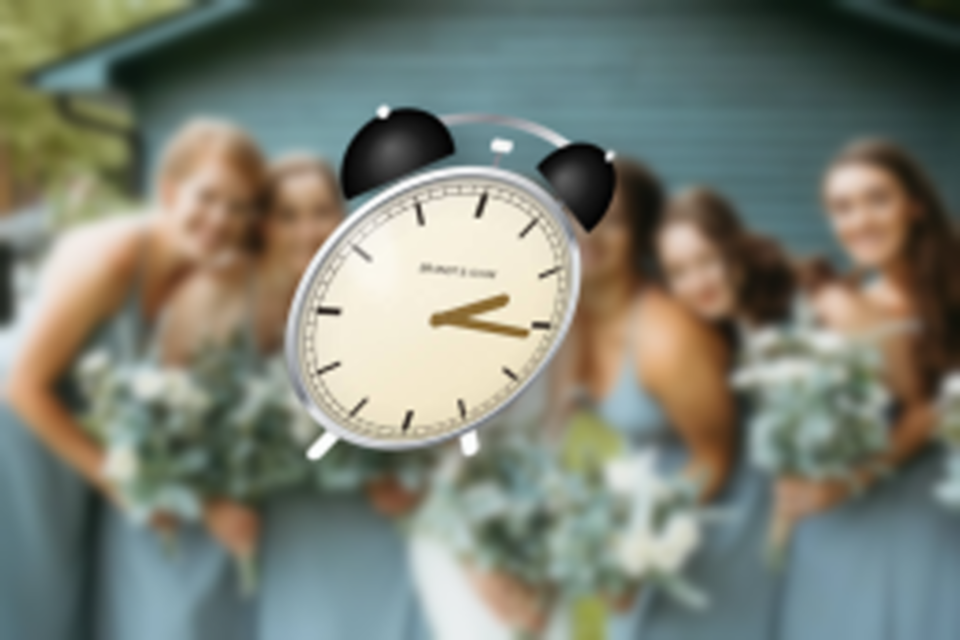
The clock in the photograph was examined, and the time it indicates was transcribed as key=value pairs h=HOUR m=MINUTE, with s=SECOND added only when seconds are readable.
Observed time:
h=2 m=16
